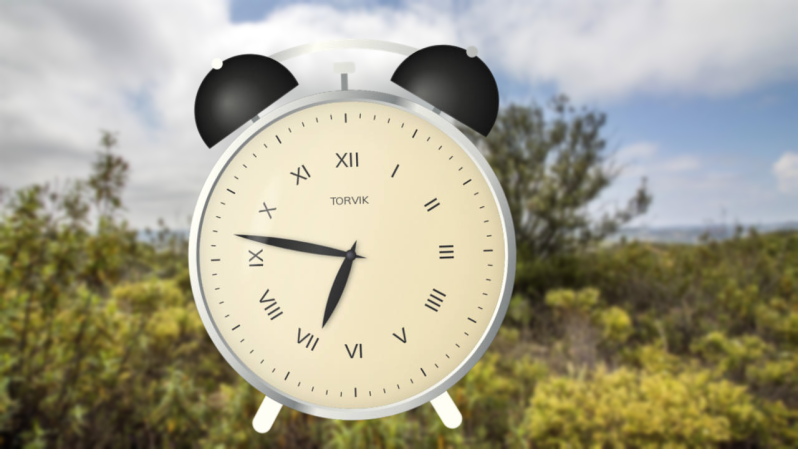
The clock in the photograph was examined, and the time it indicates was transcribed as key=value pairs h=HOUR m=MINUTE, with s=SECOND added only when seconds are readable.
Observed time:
h=6 m=47
